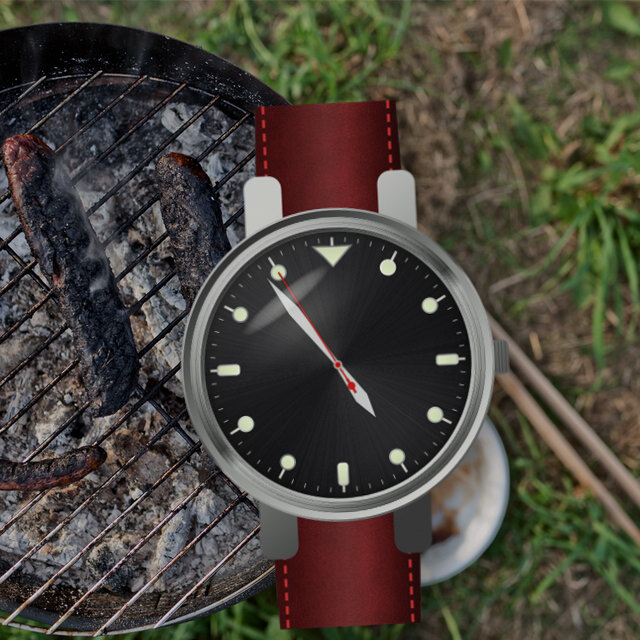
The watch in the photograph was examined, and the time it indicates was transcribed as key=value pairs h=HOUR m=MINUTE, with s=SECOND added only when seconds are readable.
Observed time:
h=4 m=53 s=55
